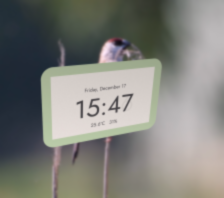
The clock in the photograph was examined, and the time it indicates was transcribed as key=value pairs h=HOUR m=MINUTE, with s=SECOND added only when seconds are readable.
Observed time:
h=15 m=47
